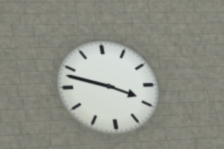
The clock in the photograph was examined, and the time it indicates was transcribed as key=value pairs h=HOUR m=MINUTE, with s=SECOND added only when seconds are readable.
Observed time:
h=3 m=48
